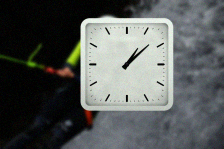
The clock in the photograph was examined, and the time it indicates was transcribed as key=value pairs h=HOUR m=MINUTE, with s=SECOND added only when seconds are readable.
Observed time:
h=1 m=8
